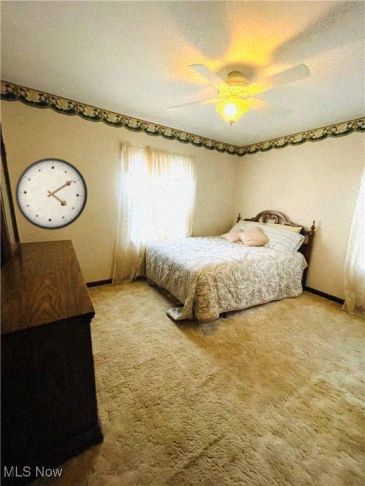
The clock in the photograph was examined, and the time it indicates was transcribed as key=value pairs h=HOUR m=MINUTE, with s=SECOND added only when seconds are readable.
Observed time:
h=4 m=9
